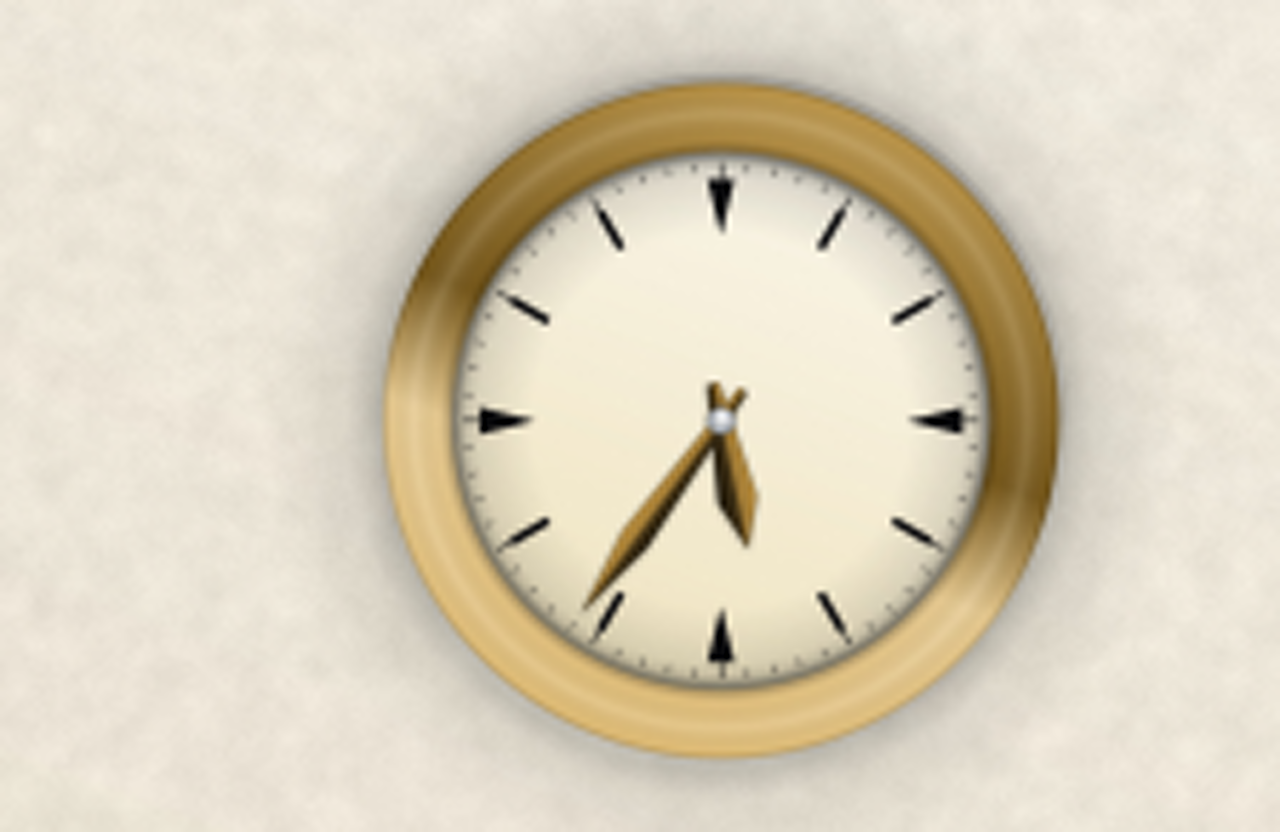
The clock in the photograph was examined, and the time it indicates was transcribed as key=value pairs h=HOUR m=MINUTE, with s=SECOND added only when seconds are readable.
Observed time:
h=5 m=36
